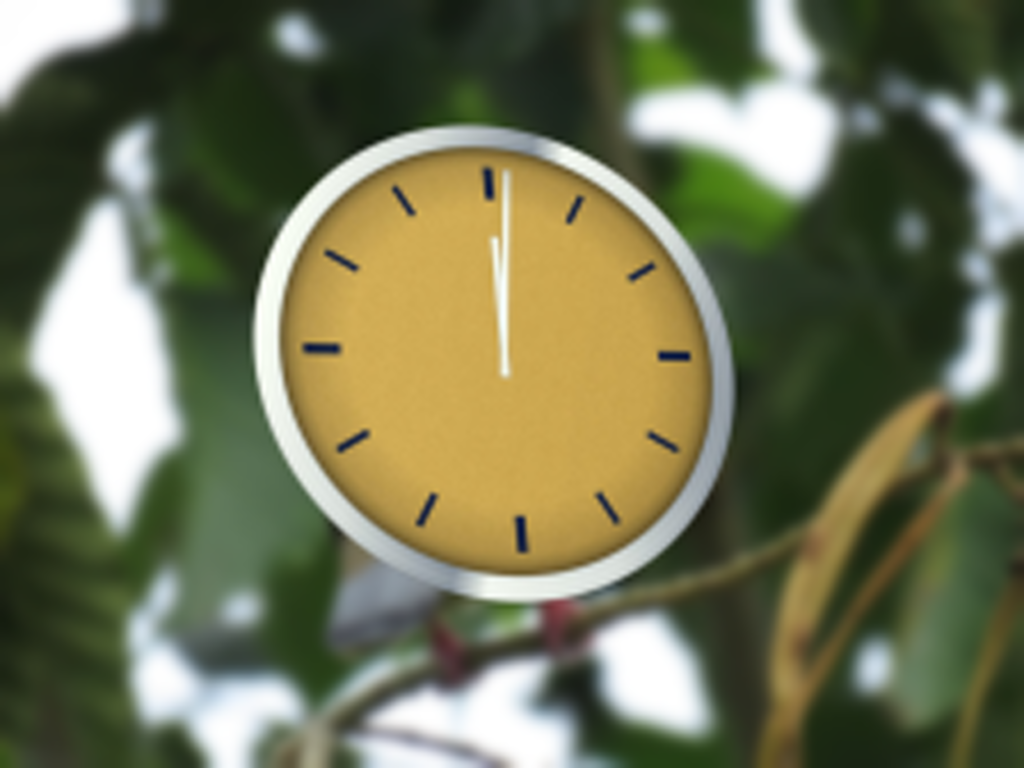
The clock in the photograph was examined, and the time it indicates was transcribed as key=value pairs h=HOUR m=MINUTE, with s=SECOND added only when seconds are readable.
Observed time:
h=12 m=1
